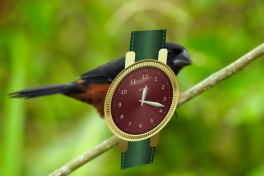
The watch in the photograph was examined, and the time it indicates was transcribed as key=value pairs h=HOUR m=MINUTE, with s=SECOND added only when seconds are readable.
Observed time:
h=12 m=18
